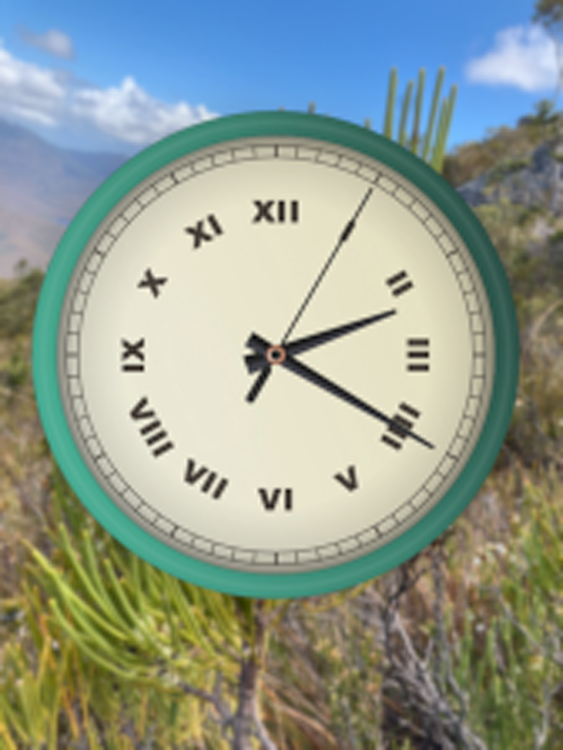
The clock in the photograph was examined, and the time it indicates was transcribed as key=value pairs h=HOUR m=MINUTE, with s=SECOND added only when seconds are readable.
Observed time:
h=2 m=20 s=5
